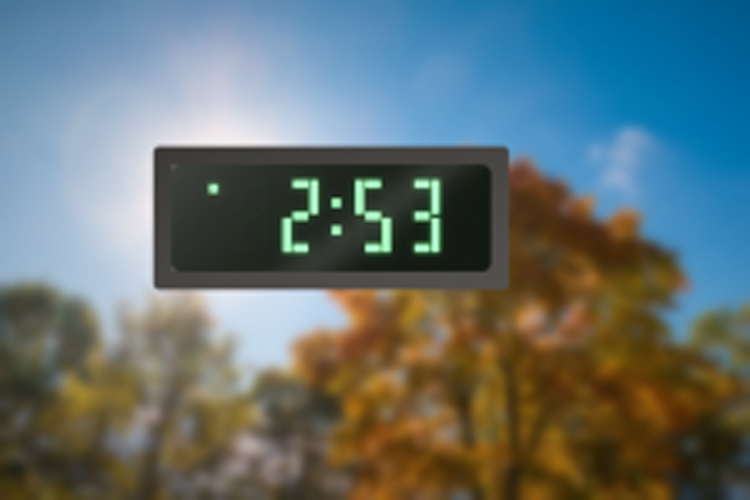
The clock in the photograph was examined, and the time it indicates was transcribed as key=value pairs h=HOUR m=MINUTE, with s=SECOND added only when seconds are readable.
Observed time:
h=2 m=53
